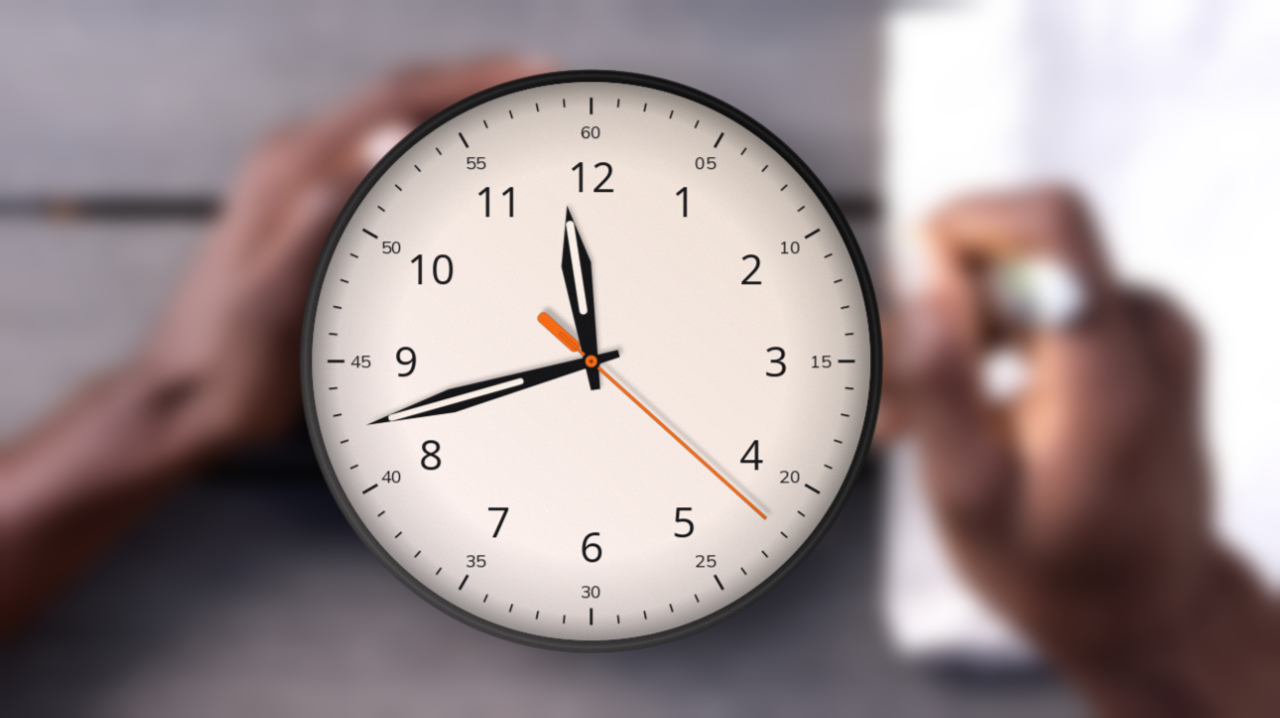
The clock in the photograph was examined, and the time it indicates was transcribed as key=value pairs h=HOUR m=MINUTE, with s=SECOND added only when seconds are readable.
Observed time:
h=11 m=42 s=22
